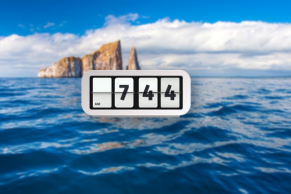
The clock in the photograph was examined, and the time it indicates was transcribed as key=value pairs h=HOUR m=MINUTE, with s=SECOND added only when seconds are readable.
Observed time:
h=7 m=44
